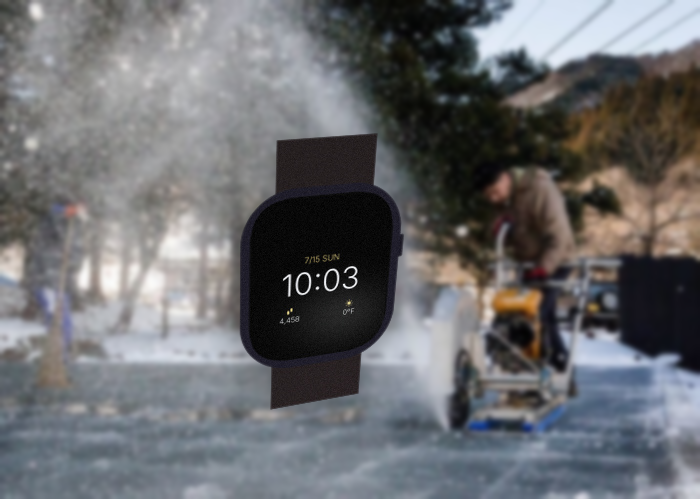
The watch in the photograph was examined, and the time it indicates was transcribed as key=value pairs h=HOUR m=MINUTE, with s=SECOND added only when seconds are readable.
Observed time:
h=10 m=3
